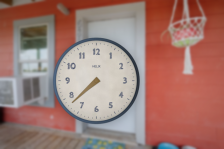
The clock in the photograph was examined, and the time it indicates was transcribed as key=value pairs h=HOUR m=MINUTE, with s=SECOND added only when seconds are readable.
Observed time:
h=7 m=38
